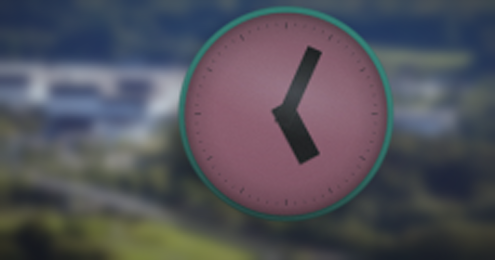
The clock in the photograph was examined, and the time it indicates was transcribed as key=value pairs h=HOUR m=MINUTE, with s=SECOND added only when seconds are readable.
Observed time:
h=5 m=4
